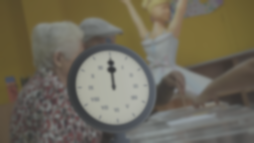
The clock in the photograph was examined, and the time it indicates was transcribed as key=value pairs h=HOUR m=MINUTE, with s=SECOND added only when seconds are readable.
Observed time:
h=12 m=0
